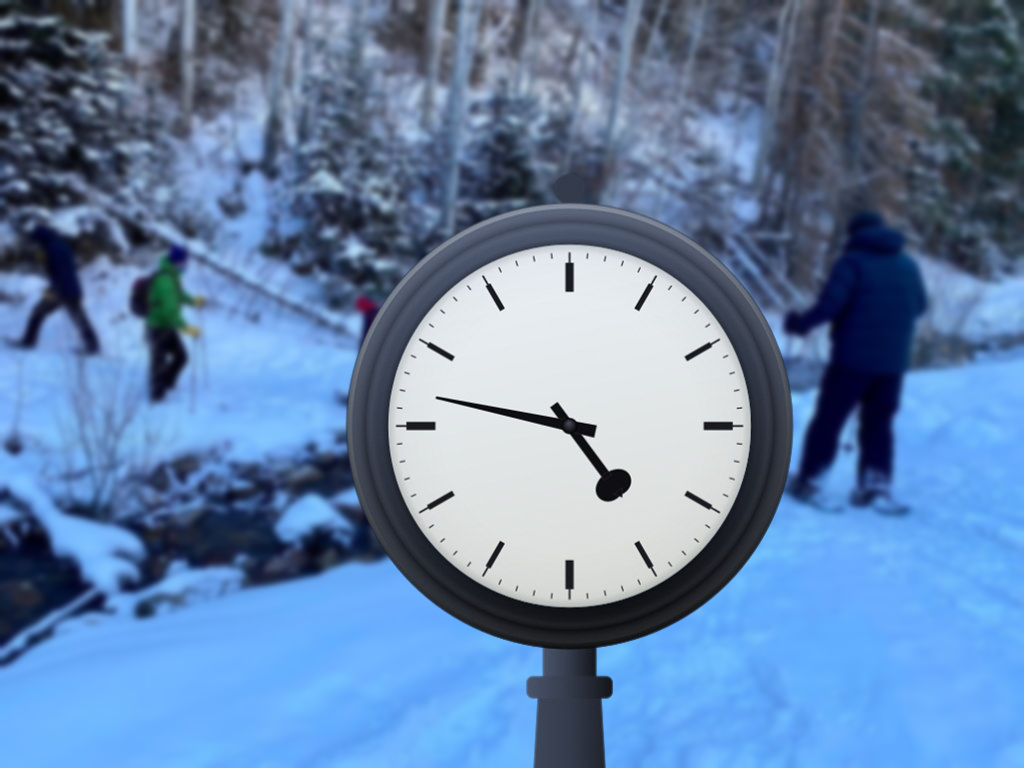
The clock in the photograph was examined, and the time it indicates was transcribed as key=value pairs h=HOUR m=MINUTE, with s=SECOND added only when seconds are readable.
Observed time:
h=4 m=47
